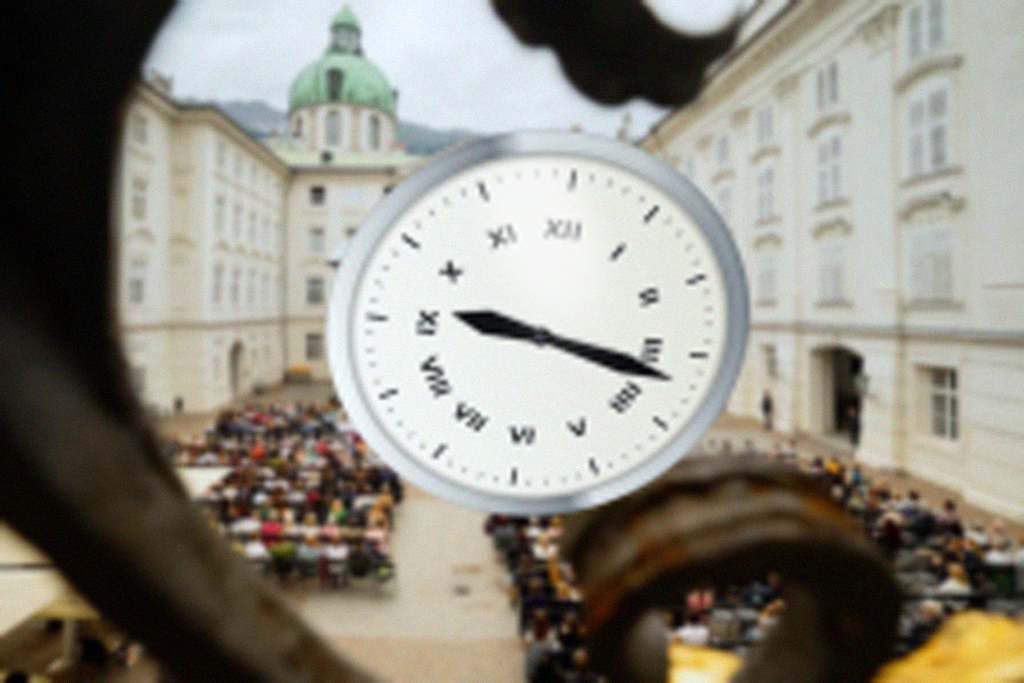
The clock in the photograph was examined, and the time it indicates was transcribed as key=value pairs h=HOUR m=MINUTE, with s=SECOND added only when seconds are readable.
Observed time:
h=9 m=17
